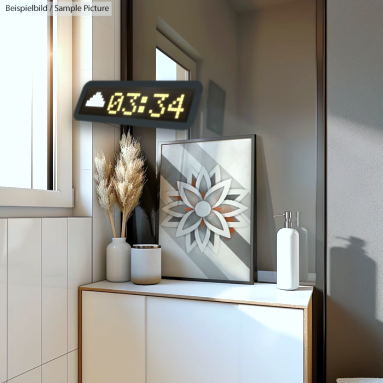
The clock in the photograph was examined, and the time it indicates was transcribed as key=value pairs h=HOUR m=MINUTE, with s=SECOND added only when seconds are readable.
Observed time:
h=3 m=34
